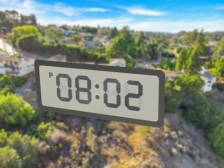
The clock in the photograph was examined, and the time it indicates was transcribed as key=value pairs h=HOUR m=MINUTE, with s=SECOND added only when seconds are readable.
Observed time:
h=8 m=2
